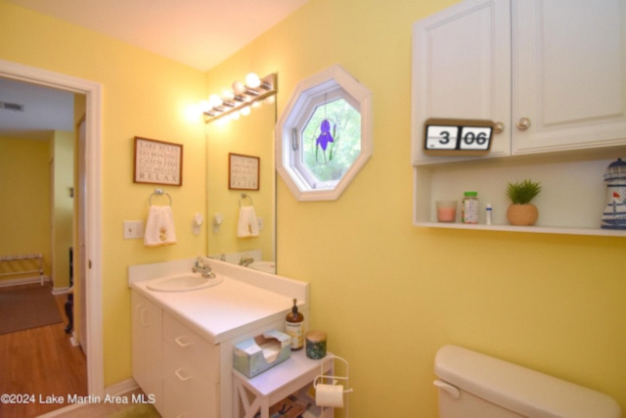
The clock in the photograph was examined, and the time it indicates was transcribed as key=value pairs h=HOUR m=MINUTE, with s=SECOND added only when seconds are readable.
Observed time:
h=3 m=6
